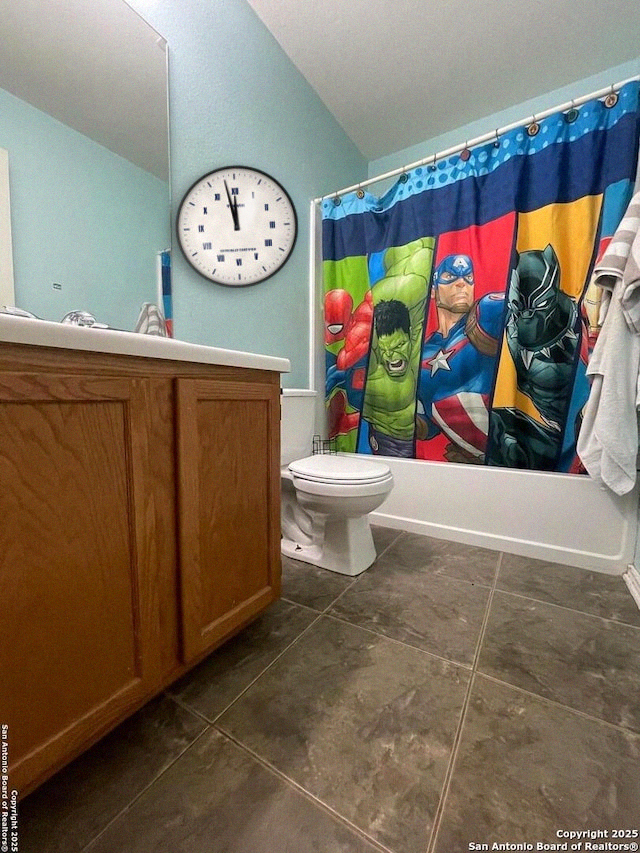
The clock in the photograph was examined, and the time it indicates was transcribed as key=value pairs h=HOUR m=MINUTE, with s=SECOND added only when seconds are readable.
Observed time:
h=11 m=58
